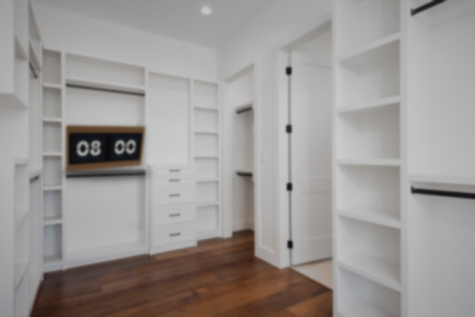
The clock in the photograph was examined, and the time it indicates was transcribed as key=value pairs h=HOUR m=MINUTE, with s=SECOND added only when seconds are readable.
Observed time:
h=8 m=0
